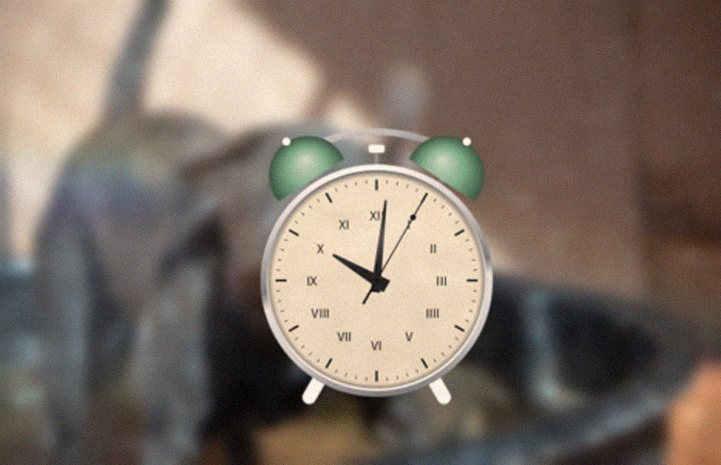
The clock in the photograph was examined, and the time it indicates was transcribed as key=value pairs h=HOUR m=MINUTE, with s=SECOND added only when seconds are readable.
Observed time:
h=10 m=1 s=5
